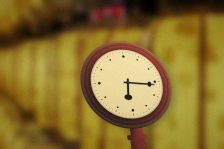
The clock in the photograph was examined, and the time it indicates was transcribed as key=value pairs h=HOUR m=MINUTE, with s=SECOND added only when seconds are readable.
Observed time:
h=6 m=16
